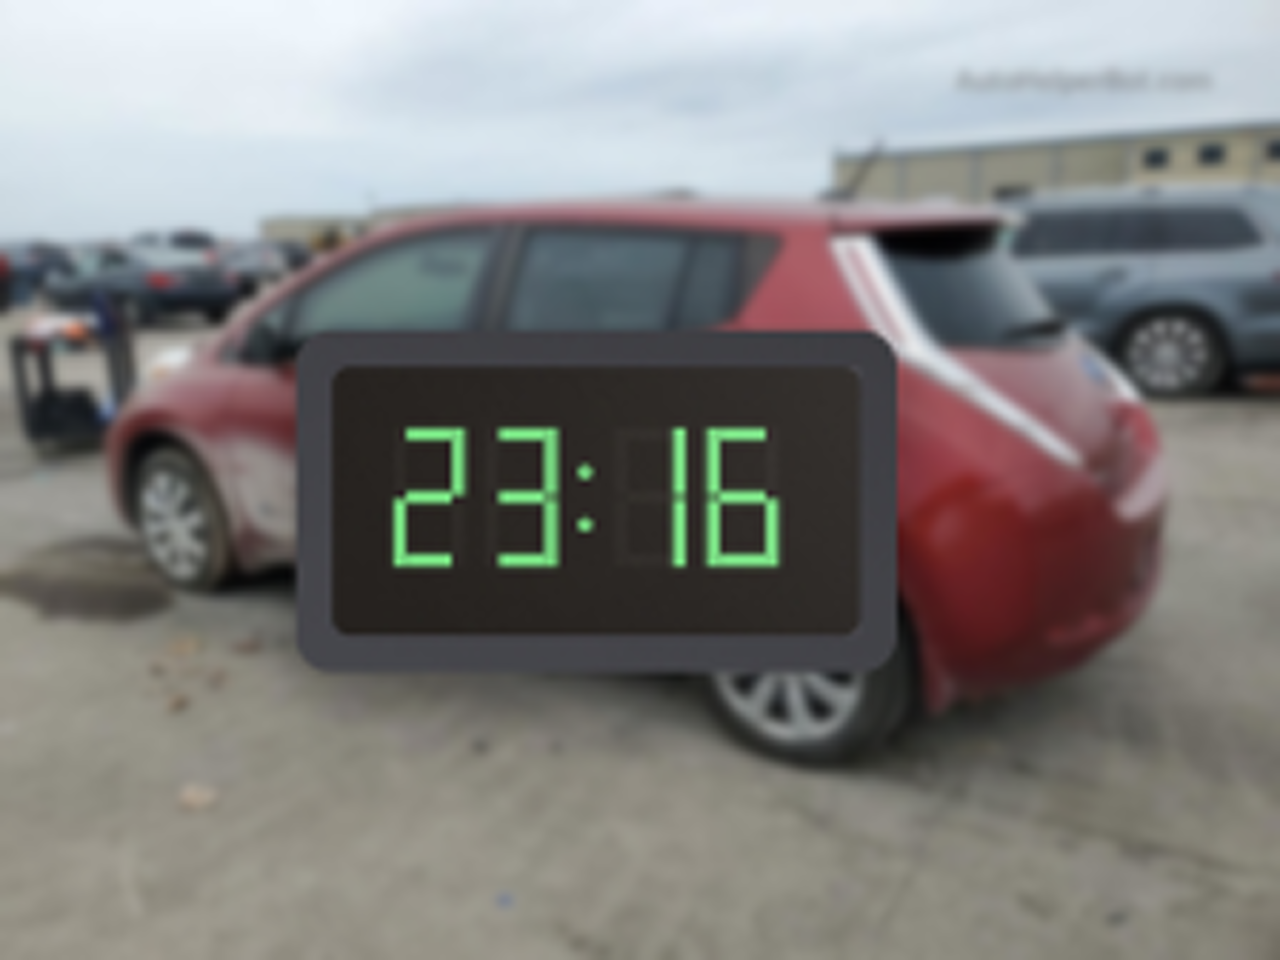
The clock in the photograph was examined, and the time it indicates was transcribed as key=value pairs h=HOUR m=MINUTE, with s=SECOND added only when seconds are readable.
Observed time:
h=23 m=16
